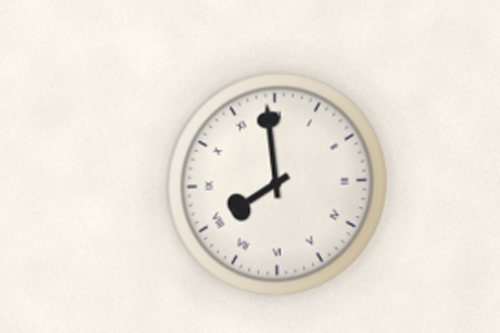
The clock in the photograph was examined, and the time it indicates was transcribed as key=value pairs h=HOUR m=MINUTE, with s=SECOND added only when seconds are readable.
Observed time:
h=7 m=59
